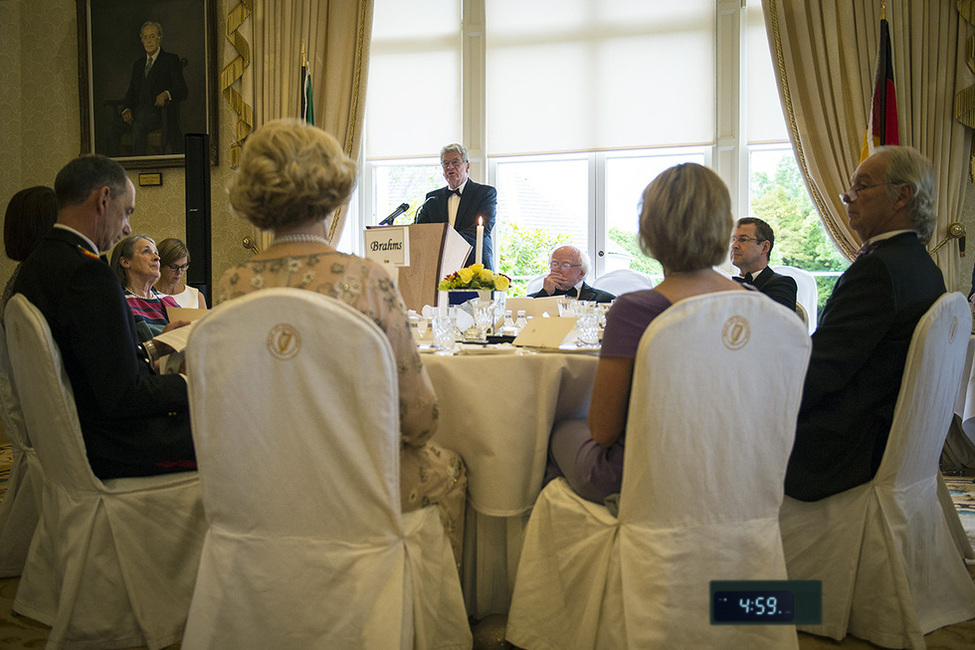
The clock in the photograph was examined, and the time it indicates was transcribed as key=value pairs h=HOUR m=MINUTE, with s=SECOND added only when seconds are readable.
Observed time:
h=4 m=59
